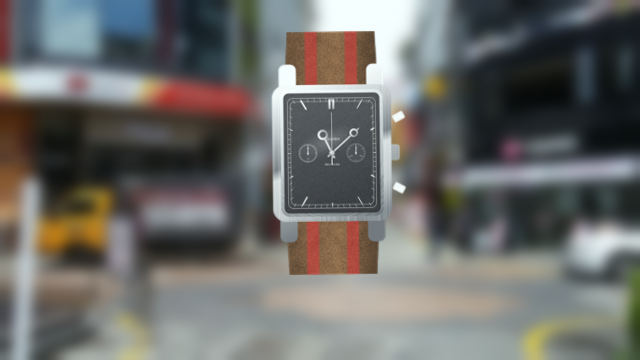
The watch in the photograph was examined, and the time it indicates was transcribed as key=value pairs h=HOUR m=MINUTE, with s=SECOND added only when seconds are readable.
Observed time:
h=11 m=8
